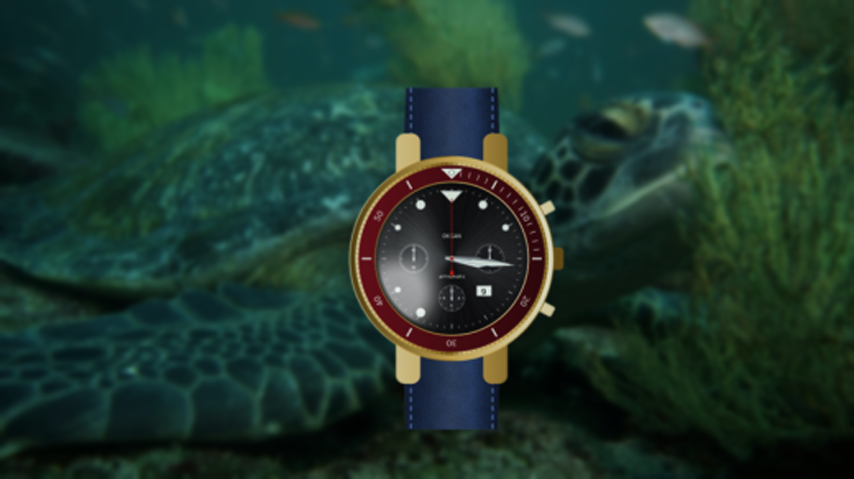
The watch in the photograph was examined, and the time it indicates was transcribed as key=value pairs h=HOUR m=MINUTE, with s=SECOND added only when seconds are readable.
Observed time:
h=3 m=16
